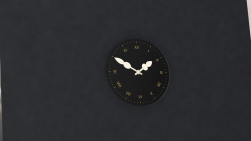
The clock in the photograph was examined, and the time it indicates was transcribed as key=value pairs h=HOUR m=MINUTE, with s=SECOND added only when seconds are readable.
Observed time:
h=1 m=50
